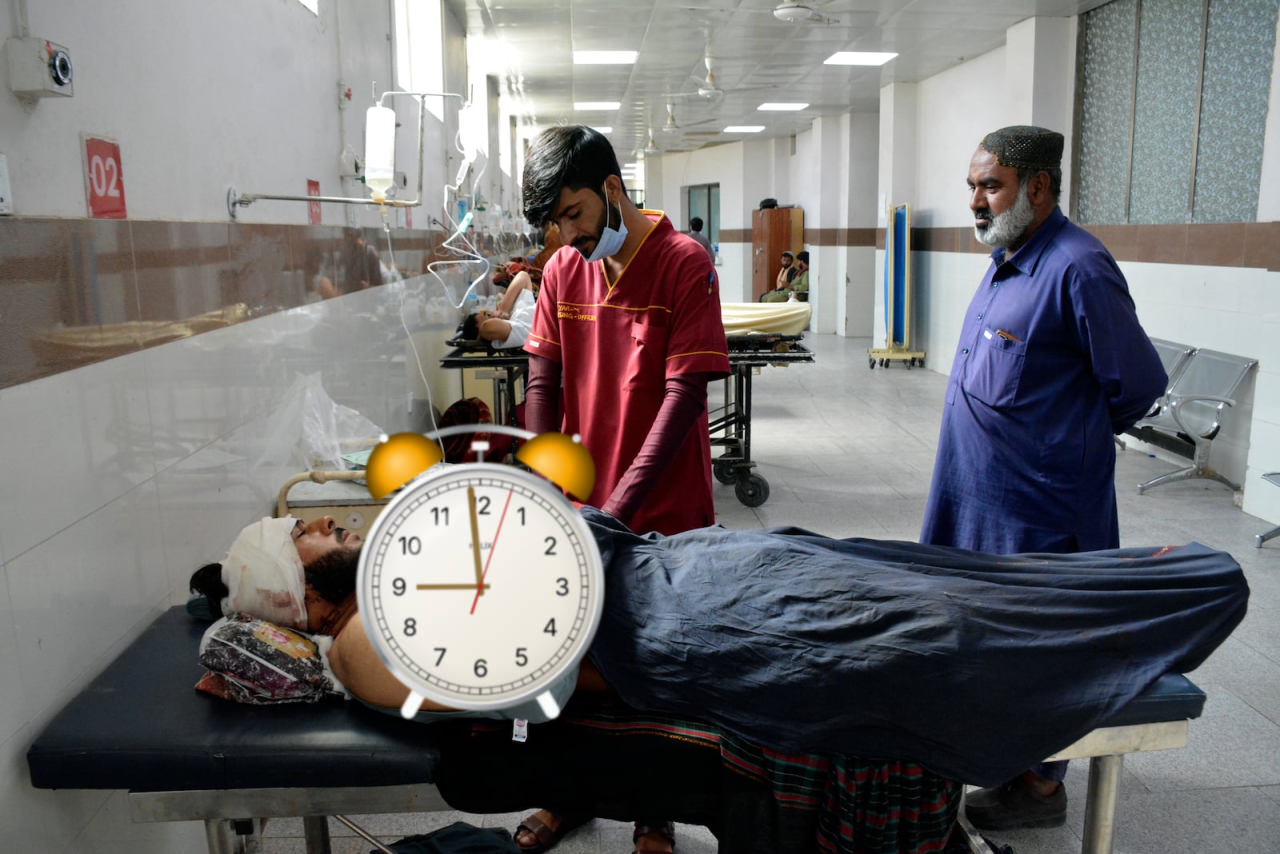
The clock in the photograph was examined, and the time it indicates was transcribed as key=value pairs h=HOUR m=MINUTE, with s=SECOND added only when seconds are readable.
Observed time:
h=8 m=59 s=3
